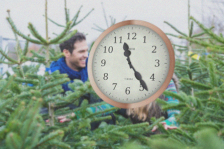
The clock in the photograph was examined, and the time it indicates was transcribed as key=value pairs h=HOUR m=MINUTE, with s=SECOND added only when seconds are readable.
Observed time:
h=11 m=24
